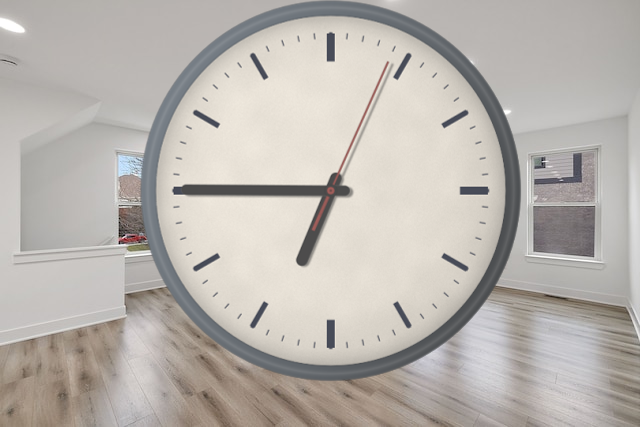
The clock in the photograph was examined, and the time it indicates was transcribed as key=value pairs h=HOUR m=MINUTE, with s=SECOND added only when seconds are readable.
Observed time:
h=6 m=45 s=4
